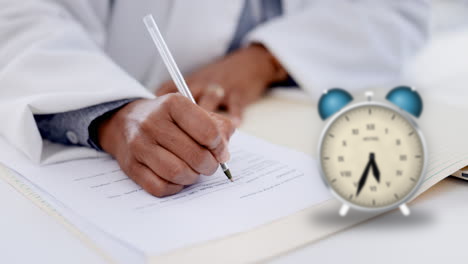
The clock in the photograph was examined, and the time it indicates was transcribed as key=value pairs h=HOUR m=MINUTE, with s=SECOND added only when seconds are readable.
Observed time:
h=5 m=34
